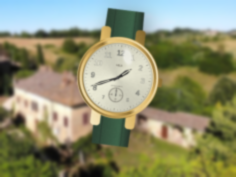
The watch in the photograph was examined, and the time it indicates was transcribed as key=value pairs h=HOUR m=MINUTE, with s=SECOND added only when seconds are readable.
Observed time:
h=1 m=41
